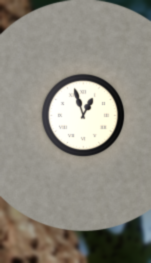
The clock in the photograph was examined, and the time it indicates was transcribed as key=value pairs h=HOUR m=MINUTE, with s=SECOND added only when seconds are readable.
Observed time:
h=12 m=57
